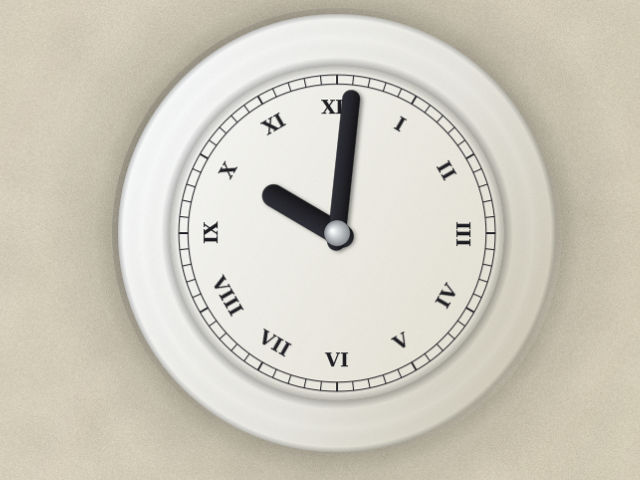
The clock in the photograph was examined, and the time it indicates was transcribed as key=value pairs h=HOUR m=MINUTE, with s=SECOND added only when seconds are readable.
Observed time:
h=10 m=1
